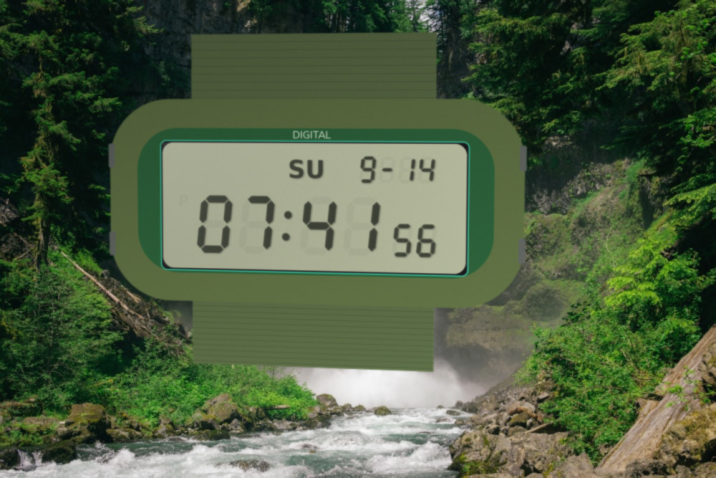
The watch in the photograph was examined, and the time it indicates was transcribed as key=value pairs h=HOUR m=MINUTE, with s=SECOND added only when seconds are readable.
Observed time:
h=7 m=41 s=56
